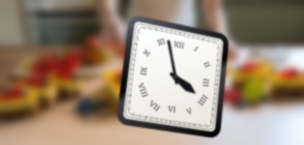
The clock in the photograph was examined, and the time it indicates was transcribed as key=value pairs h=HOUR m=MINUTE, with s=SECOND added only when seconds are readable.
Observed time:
h=3 m=57
